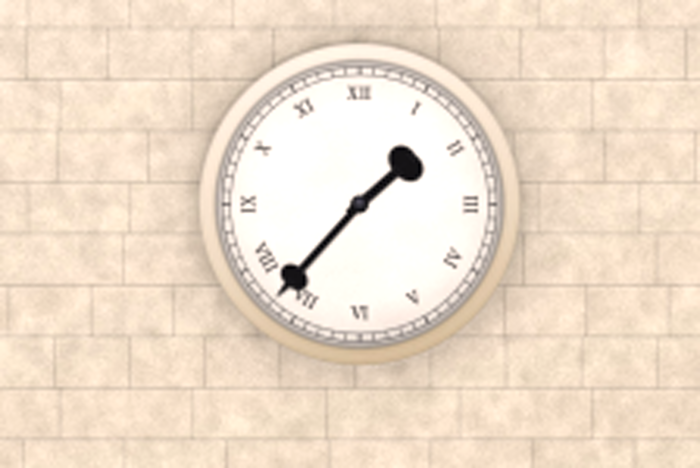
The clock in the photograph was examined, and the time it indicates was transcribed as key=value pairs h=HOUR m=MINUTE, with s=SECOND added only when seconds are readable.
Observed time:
h=1 m=37
